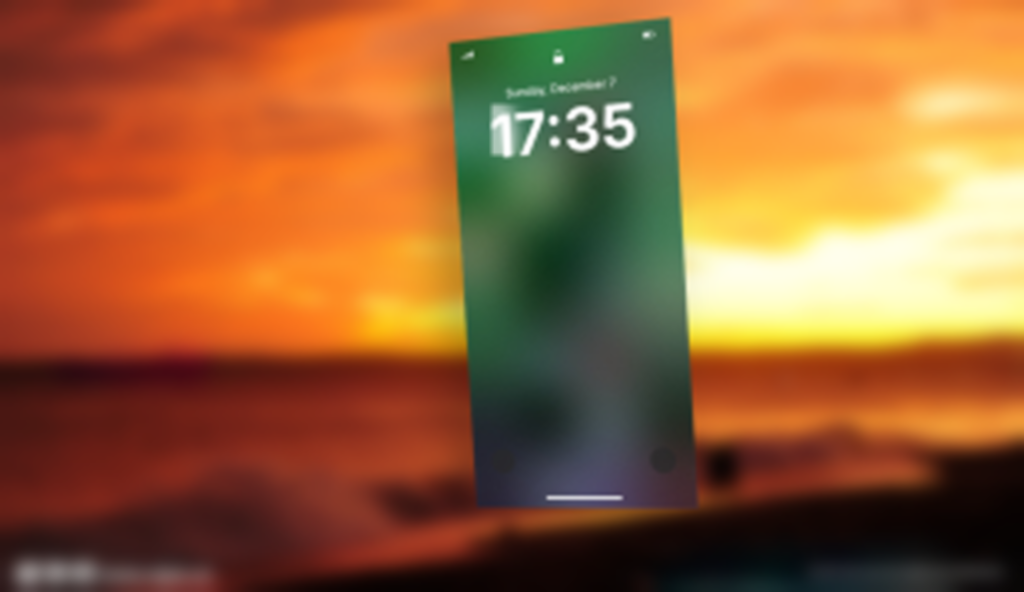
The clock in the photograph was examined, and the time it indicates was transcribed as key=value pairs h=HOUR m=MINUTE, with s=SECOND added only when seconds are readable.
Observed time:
h=17 m=35
